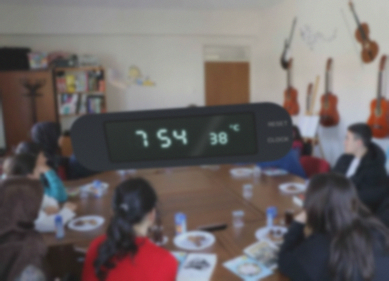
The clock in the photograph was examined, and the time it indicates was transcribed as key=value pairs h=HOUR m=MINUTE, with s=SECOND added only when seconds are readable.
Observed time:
h=7 m=54
